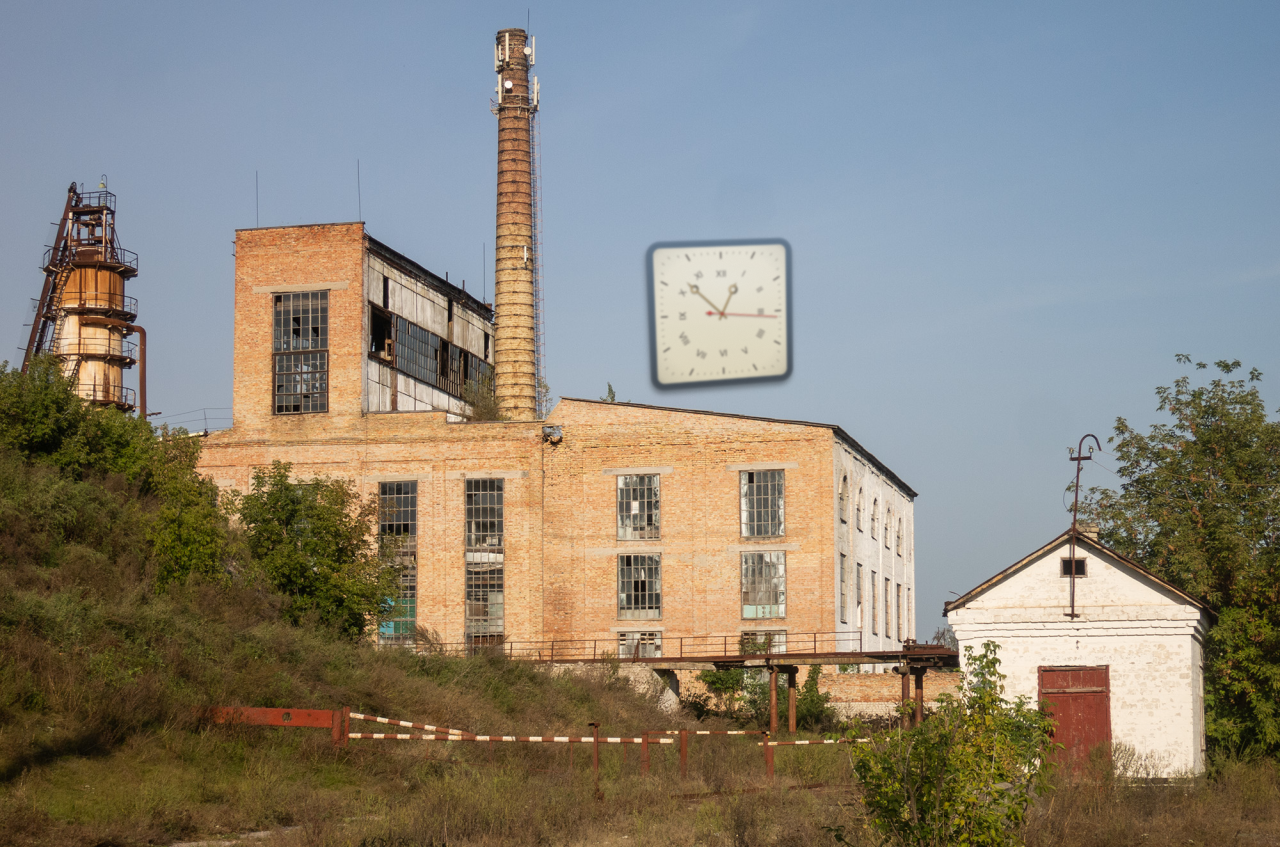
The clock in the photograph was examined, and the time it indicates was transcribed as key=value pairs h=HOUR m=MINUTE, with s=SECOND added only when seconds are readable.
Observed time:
h=12 m=52 s=16
